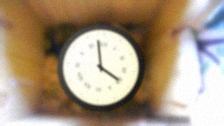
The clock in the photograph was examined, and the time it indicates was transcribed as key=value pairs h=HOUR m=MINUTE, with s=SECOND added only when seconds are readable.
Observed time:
h=3 m=58
